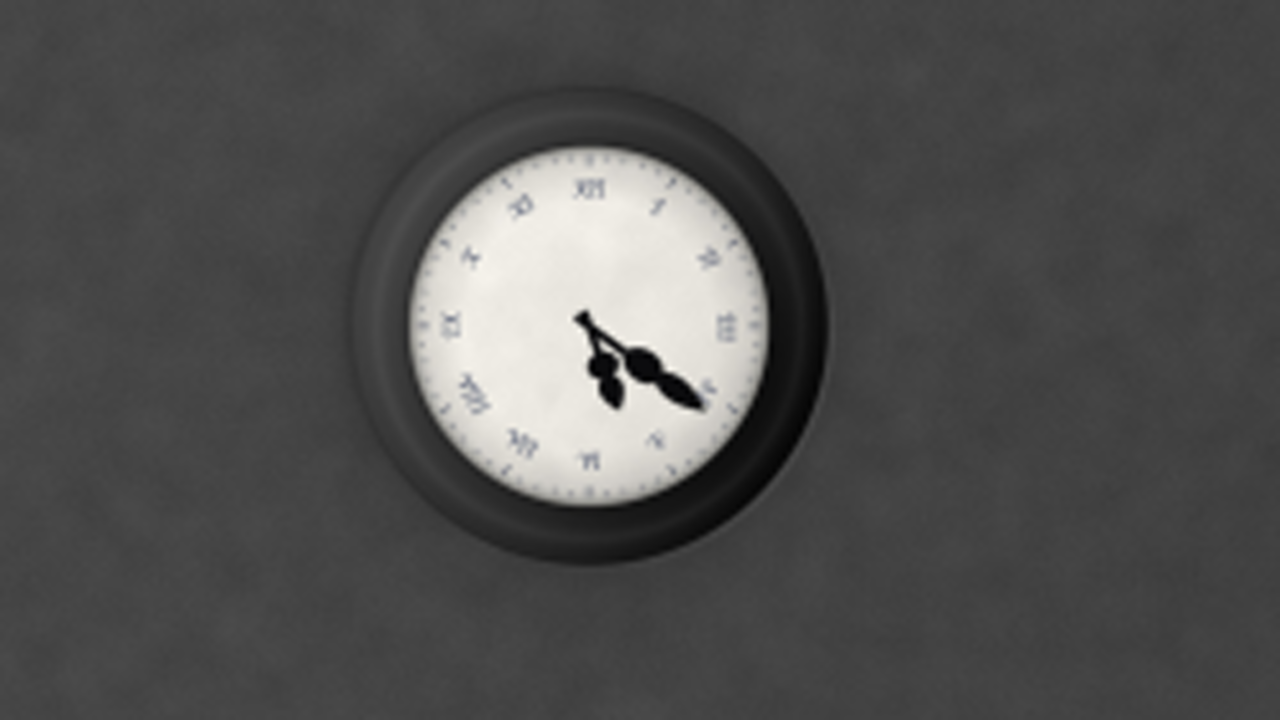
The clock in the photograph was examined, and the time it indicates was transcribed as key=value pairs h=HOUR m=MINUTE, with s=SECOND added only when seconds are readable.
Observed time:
h=5 m=21
